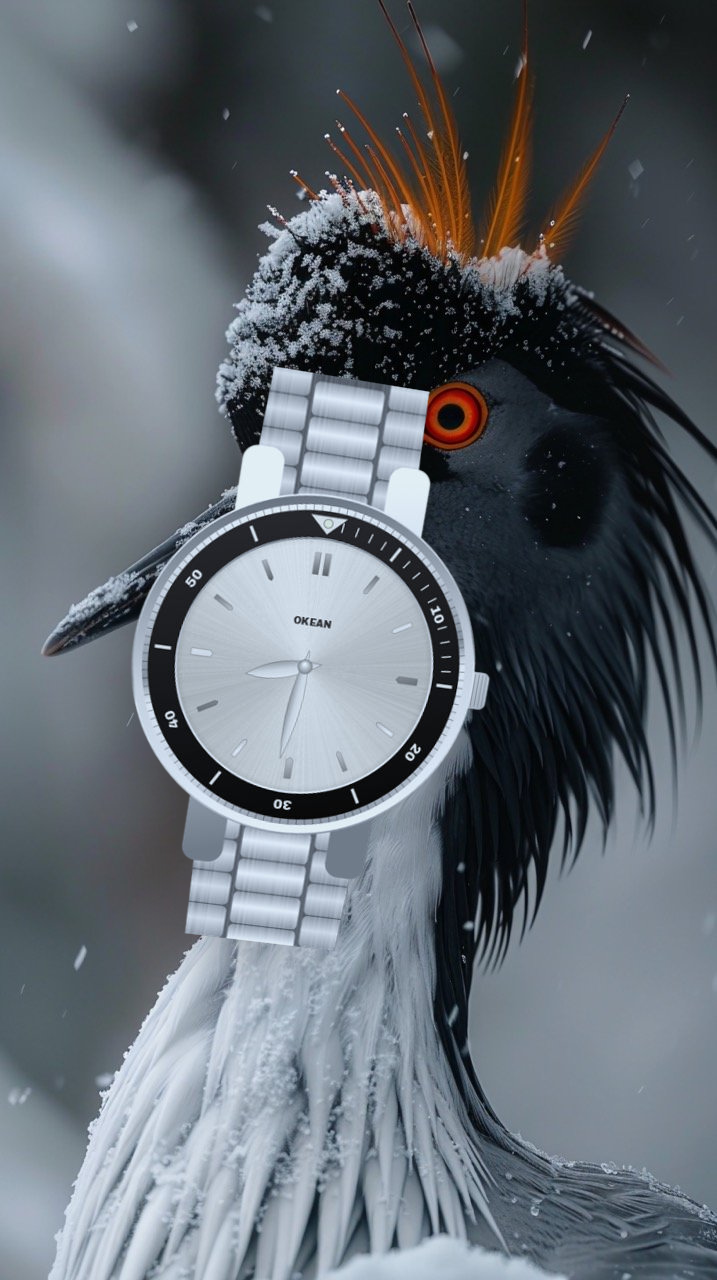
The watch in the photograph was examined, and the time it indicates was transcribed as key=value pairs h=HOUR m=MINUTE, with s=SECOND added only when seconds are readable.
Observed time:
h=8 m=31
